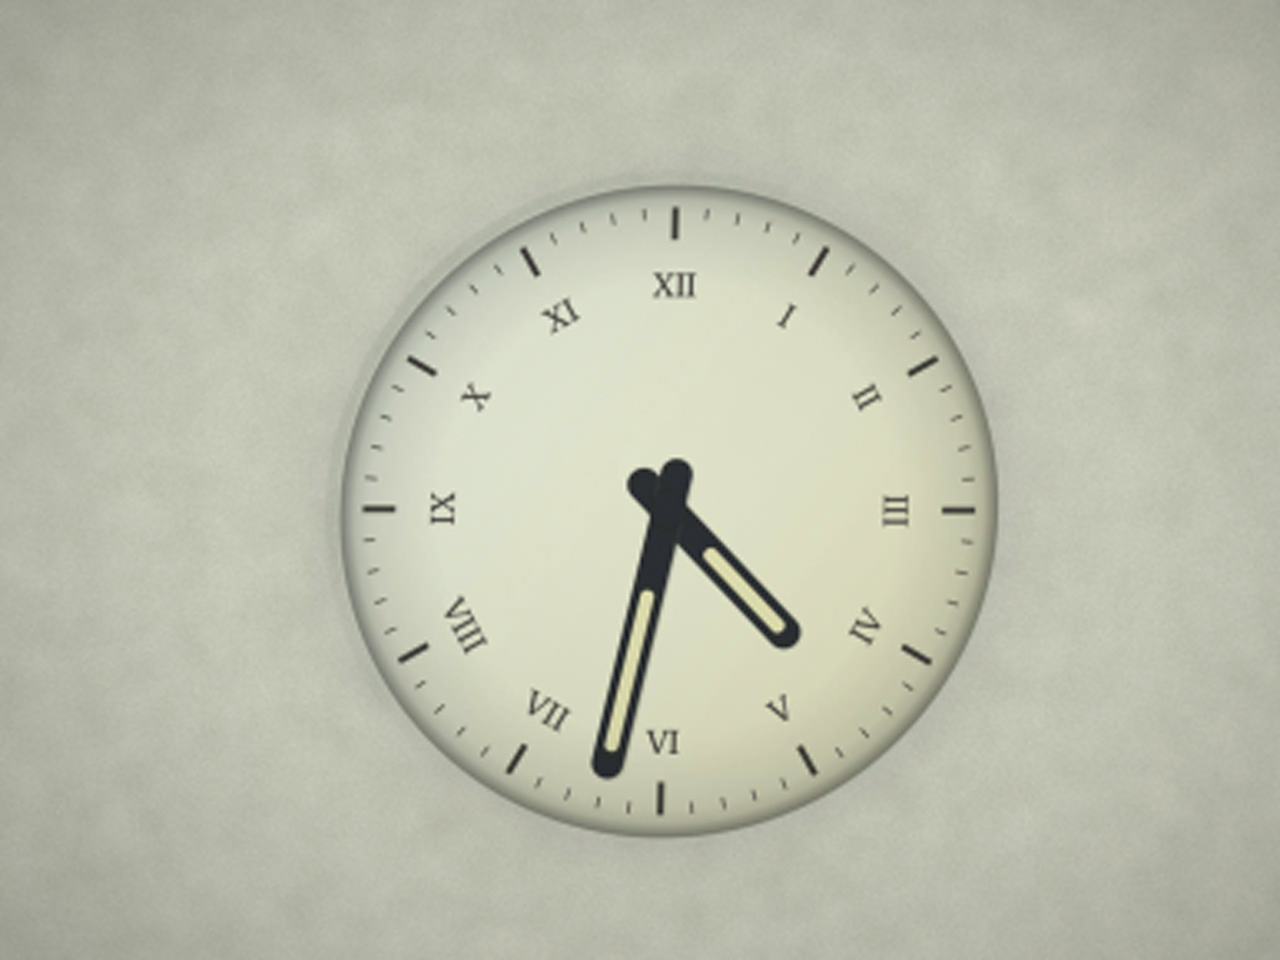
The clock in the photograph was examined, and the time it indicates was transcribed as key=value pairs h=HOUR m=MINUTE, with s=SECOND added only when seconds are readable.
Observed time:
h=4 m=32
